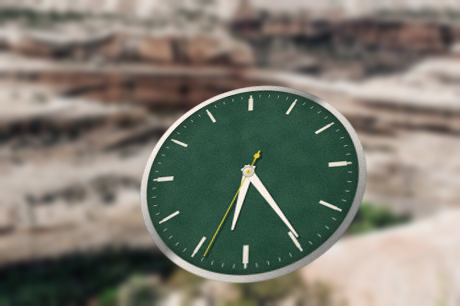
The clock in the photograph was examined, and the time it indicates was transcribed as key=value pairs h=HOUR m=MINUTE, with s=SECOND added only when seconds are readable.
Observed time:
h=6 m=24 s=34
